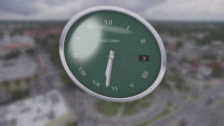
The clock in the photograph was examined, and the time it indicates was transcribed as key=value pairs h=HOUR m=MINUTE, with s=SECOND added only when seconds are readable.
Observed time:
h=6 m=32
